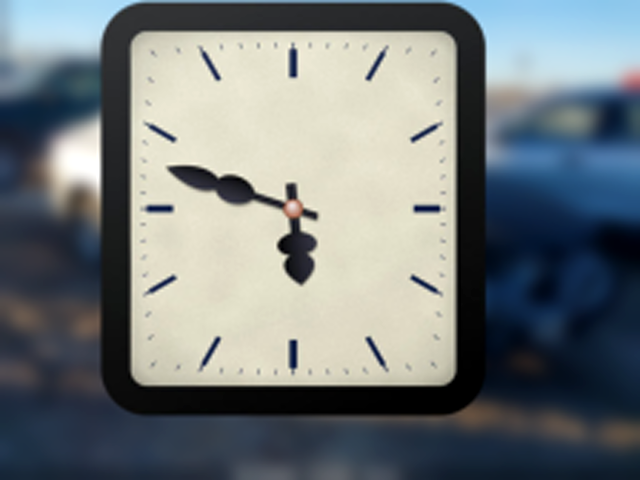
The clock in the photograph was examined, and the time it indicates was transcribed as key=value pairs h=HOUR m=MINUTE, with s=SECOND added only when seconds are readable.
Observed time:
h=5 m=48
